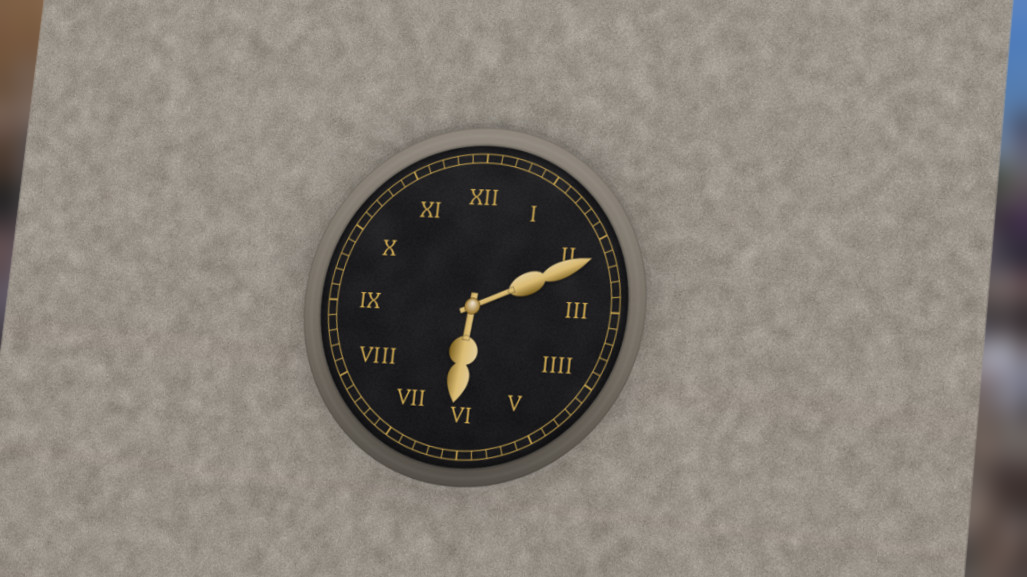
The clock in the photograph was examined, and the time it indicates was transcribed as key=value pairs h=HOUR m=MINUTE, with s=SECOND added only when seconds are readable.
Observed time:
h=6 m=11
